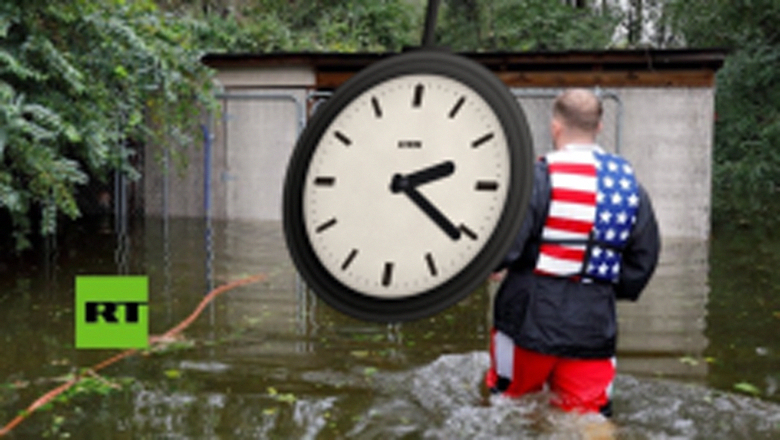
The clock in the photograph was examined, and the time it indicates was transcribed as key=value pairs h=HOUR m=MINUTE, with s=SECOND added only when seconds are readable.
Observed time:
h=2 m=21
